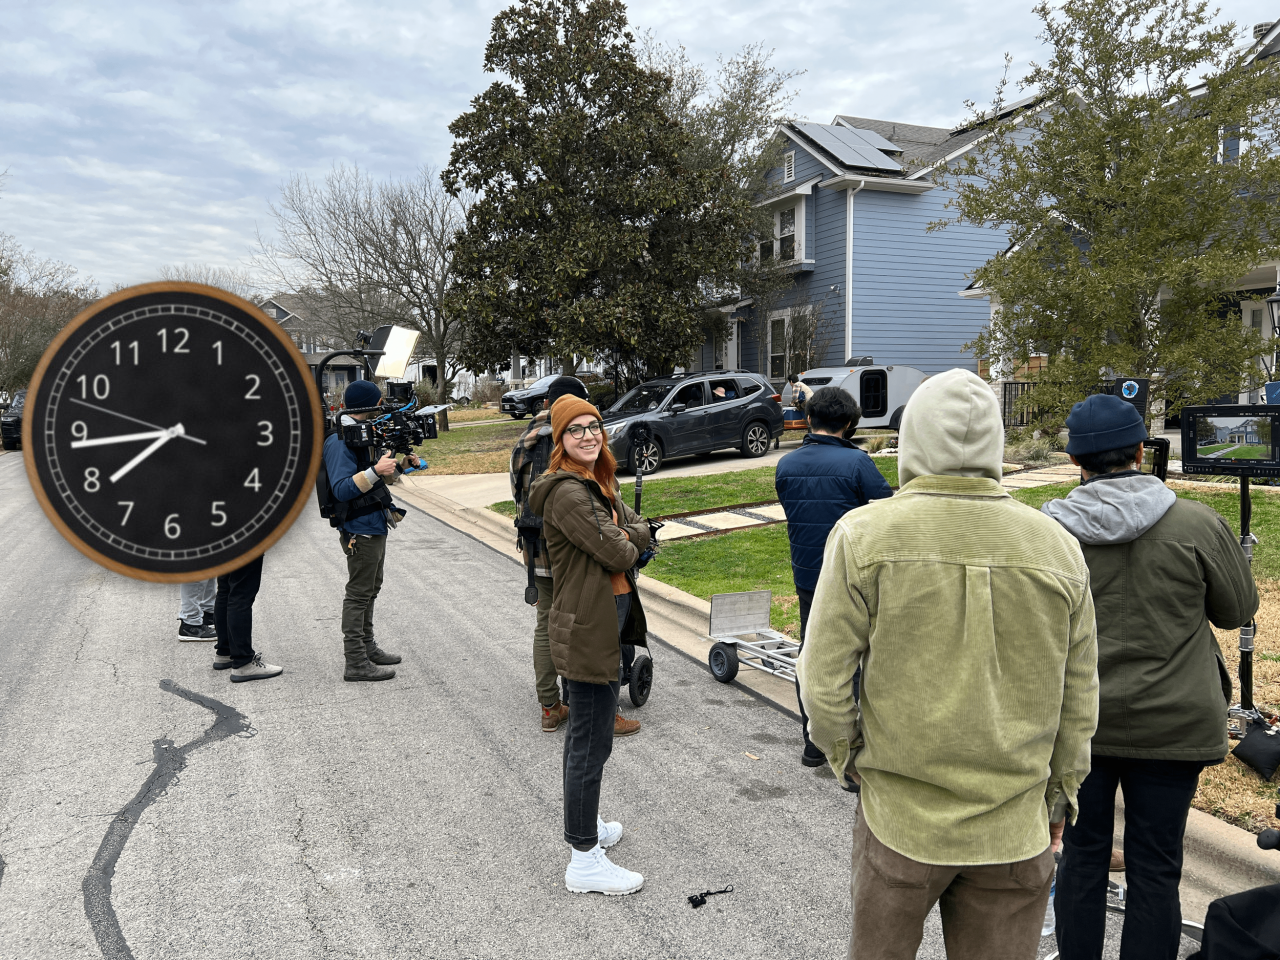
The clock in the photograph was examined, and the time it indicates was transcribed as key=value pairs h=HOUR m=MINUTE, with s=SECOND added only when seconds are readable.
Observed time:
h=7 m=43 s=48
